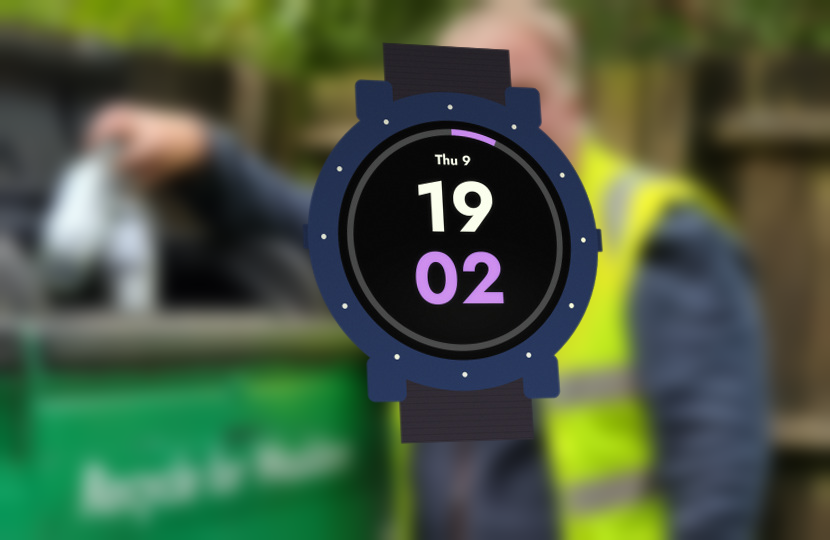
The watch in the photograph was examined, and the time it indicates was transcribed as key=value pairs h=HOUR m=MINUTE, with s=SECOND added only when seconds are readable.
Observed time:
h=19 m=2
